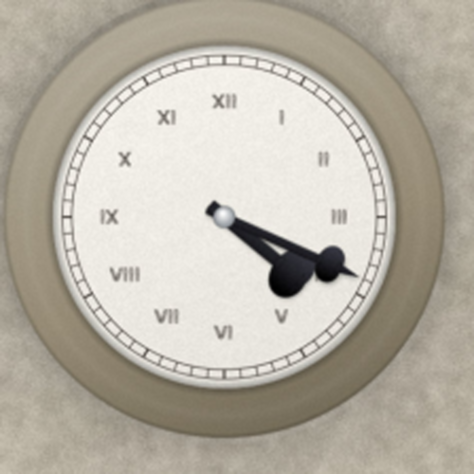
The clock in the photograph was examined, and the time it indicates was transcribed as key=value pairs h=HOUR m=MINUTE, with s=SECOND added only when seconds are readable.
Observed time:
h=4 m=19
